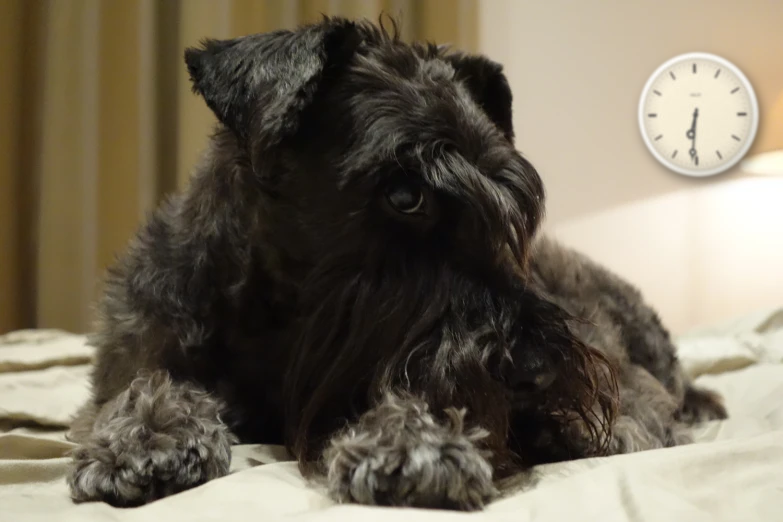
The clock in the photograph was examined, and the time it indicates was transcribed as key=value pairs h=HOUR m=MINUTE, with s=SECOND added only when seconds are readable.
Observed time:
h=6 m=31
